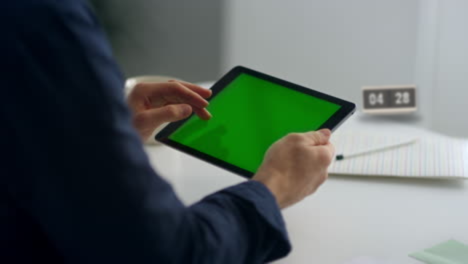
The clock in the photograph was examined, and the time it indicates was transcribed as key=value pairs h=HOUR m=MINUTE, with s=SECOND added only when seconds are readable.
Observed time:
h=4 m=28
